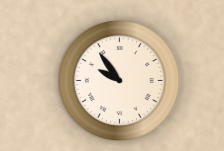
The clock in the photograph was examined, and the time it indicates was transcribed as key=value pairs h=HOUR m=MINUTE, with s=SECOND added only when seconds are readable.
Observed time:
h=9 m=54
